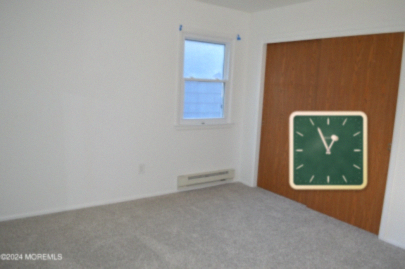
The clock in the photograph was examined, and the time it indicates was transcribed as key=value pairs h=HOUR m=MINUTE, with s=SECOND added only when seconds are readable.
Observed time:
h=12 m=56
